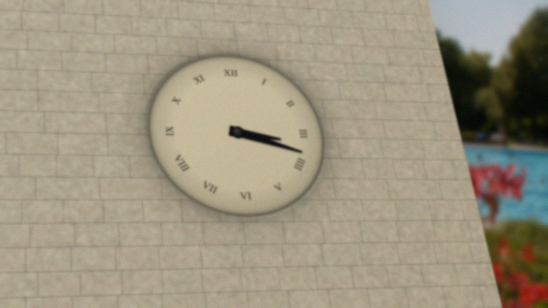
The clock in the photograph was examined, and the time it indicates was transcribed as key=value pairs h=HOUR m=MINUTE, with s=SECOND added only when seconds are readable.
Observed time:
h=3 m=18
